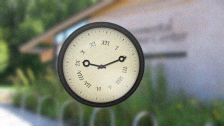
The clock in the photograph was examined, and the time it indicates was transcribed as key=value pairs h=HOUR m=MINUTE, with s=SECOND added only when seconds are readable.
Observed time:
h=9 m=10
